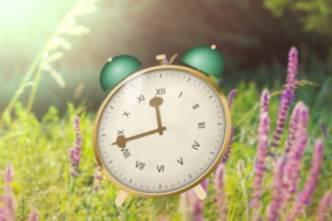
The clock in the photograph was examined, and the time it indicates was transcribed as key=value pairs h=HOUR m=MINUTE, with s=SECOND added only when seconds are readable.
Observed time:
h=11 m=43
